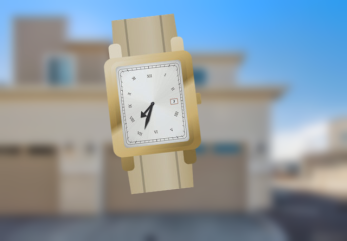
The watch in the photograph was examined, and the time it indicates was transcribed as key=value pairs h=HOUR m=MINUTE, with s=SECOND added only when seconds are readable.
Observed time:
h=7 m=34
